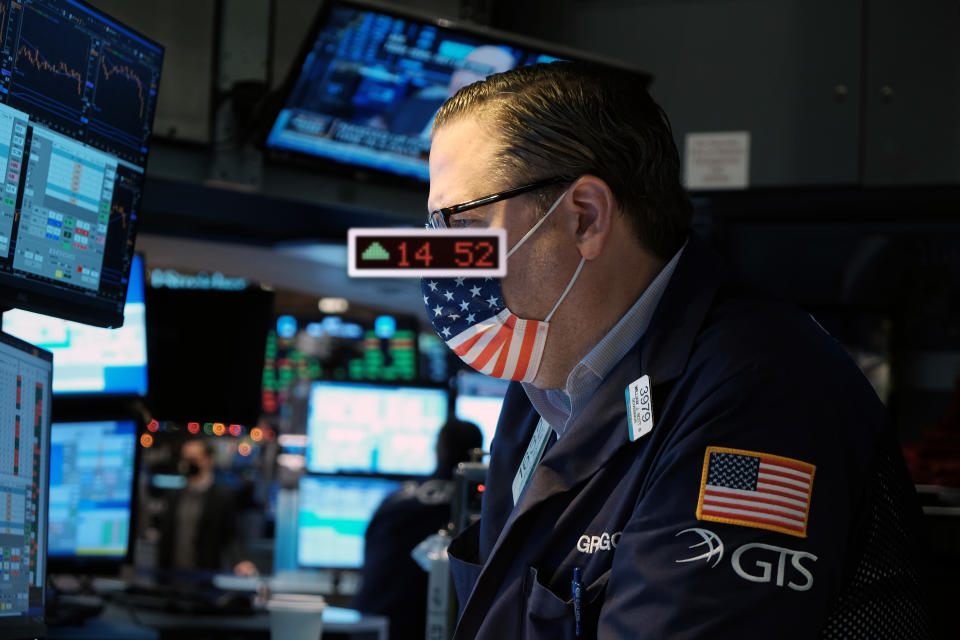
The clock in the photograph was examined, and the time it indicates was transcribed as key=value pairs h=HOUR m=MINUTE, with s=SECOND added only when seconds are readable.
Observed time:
h=14 m=52
